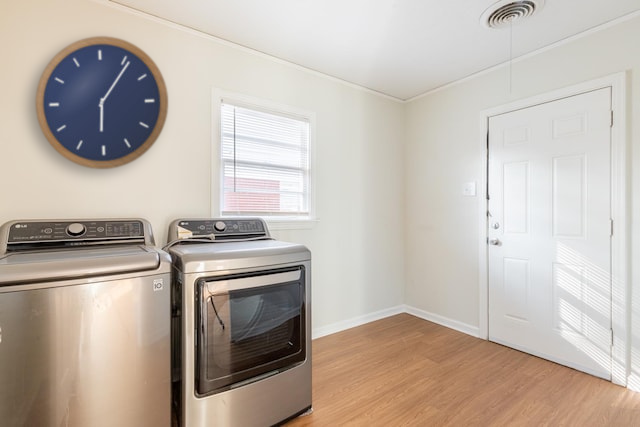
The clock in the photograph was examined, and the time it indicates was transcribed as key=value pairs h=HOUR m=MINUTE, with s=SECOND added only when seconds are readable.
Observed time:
h=6 m=6
